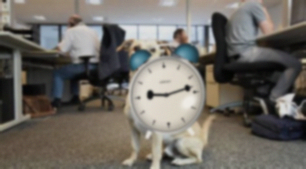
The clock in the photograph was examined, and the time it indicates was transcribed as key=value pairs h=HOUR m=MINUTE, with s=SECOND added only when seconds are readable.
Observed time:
h=9 m=13
